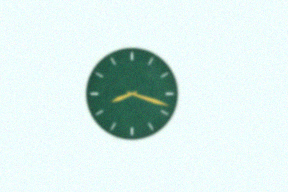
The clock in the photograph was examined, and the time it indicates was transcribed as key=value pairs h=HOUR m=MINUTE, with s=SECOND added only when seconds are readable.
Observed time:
h=8 m=18
